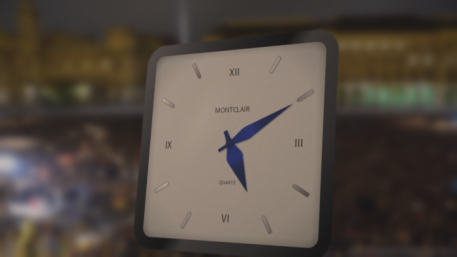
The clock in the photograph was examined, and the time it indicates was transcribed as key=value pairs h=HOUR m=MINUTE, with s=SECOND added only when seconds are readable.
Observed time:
h=5 m=10
